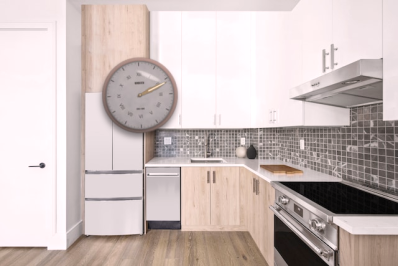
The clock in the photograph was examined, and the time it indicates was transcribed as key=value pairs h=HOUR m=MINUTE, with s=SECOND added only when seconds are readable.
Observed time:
h=2 m=11
